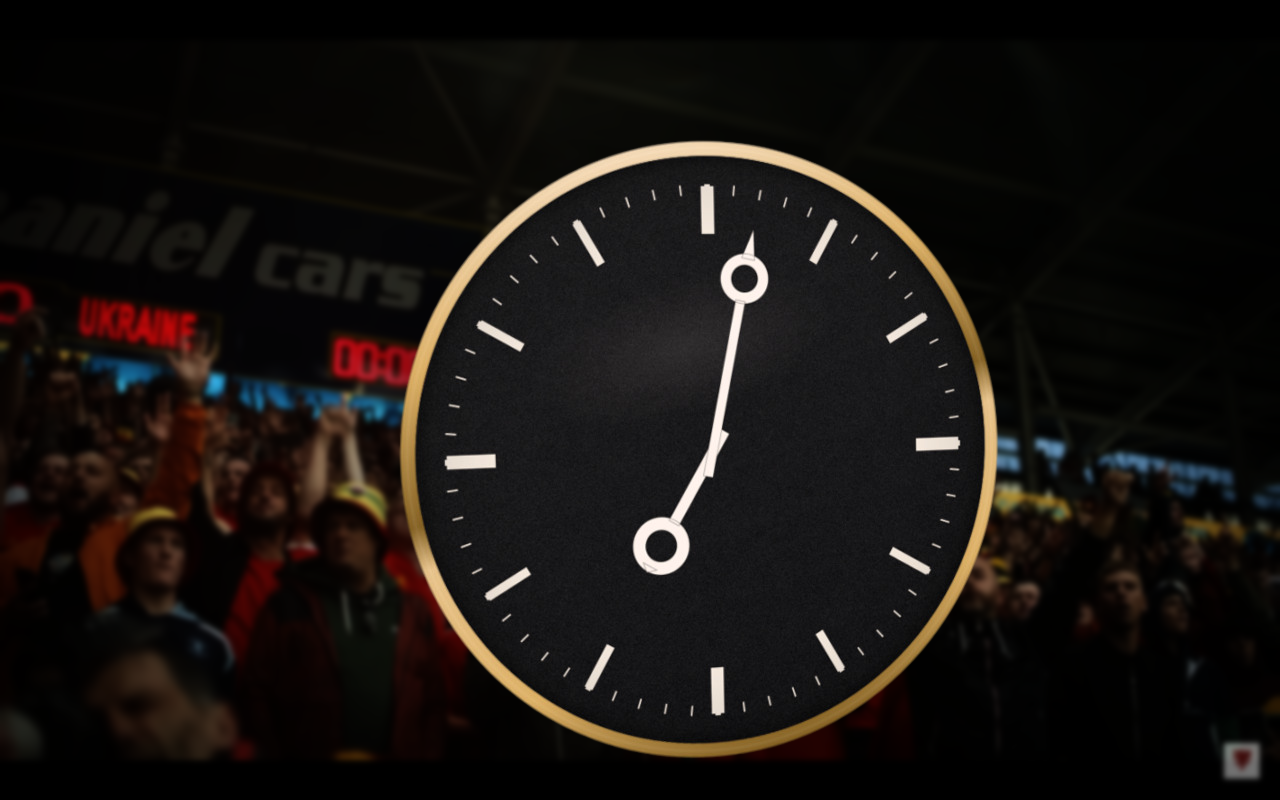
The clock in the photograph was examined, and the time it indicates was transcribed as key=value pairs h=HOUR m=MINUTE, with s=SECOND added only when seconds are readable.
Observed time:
h=7 m=2
